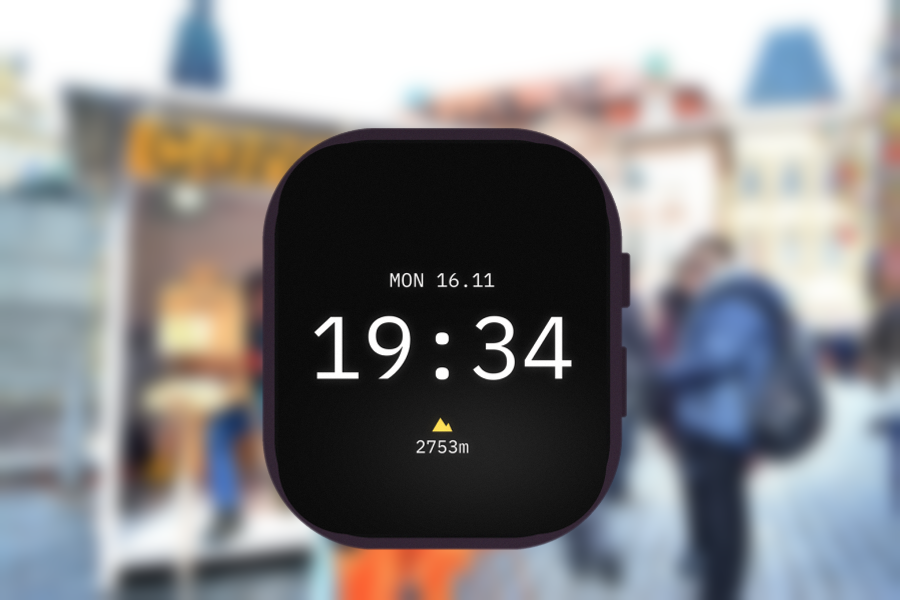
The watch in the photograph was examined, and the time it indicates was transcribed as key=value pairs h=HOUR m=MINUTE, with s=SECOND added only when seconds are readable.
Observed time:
h=19 m=34
